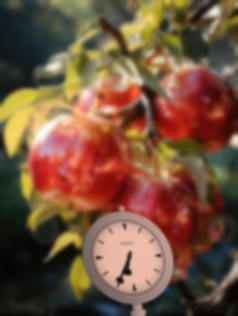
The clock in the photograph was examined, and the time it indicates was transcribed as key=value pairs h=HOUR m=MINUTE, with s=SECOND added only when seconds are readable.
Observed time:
h=6 m=35
